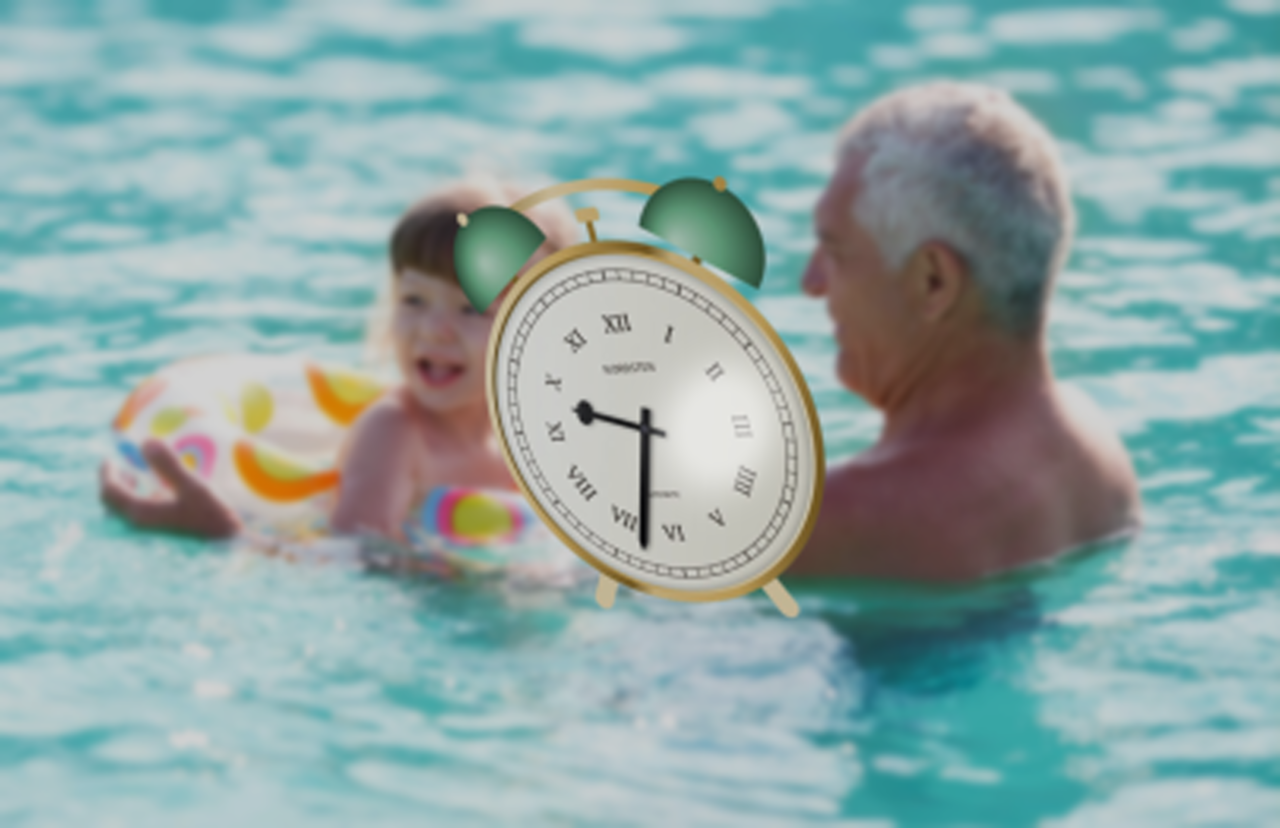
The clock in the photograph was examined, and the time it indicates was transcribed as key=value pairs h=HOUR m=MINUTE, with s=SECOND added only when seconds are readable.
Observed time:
h=9 m=33
